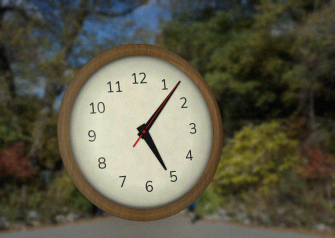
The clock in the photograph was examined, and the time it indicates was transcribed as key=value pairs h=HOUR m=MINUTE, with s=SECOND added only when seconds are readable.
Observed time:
h=5 m=7 s=7
